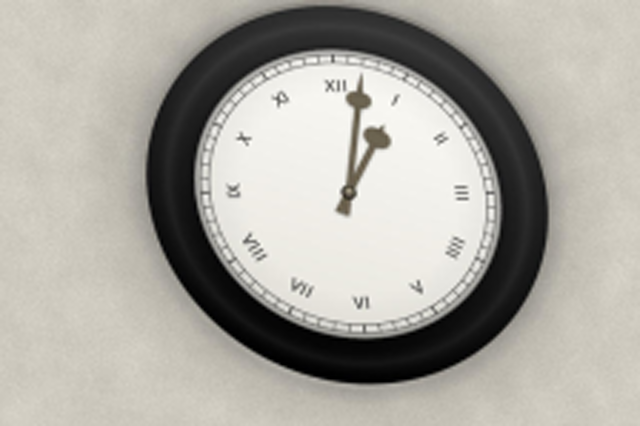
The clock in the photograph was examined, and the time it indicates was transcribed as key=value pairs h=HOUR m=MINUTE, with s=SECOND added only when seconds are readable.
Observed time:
h=1 m=2
